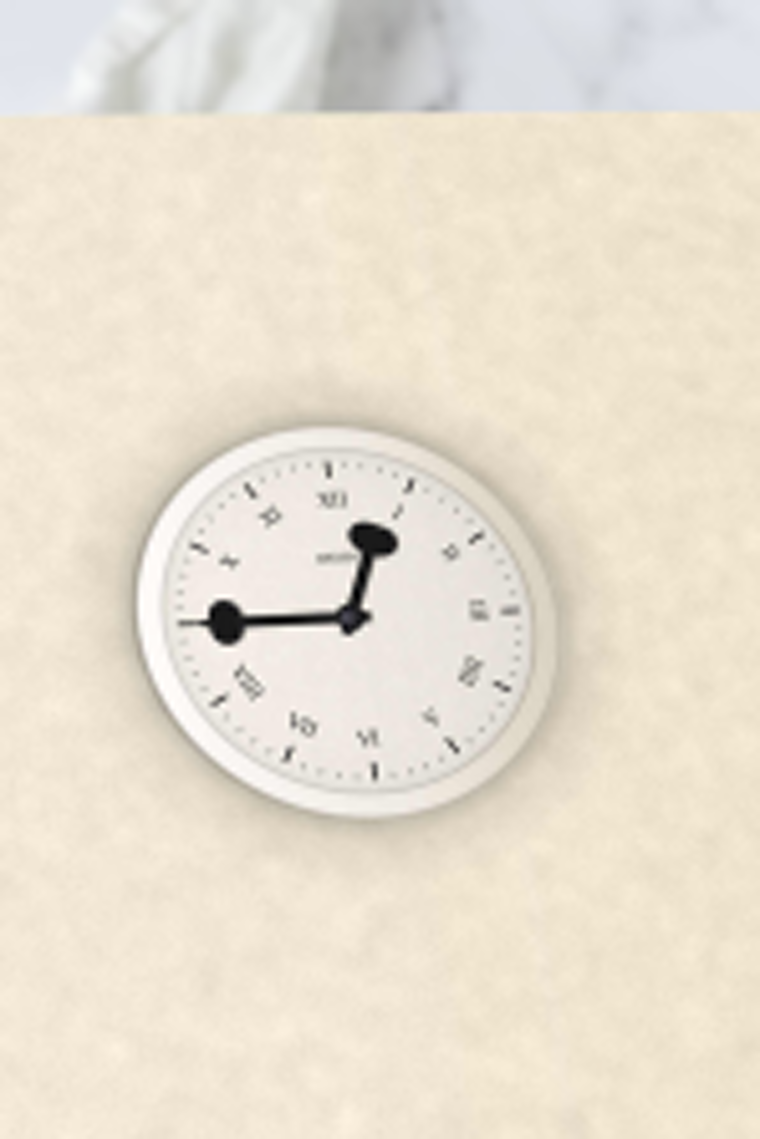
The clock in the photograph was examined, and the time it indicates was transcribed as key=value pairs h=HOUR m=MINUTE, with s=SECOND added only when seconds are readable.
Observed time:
h=12 m=45
